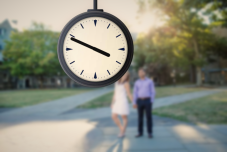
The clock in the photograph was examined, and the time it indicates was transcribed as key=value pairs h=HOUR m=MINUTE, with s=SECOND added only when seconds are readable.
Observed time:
h=3 m=49
